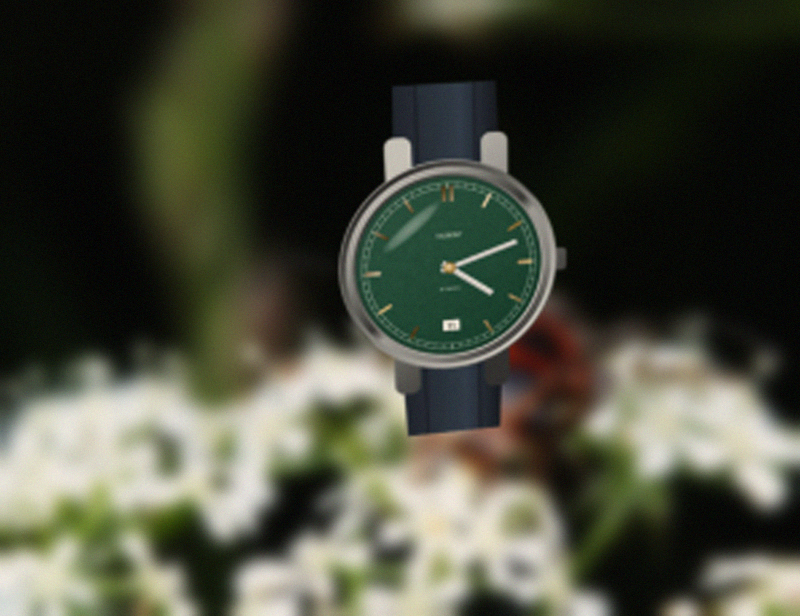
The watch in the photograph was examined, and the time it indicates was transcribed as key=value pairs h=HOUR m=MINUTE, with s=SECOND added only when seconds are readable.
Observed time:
h=4 m=12
